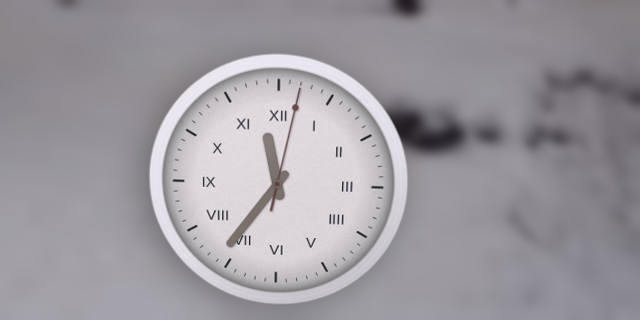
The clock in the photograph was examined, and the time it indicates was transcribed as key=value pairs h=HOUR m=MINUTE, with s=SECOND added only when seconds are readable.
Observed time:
h=11 m=36 s=2
